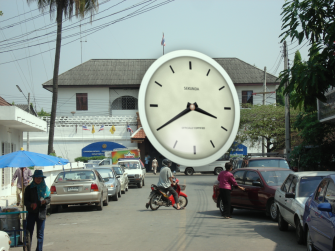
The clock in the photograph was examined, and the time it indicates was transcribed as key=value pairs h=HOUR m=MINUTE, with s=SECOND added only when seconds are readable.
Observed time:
h=3 m=40
